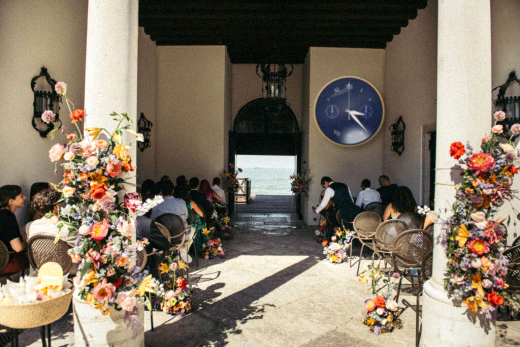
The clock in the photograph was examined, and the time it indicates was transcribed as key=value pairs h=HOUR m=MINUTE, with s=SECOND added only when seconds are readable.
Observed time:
h=3 m=23
